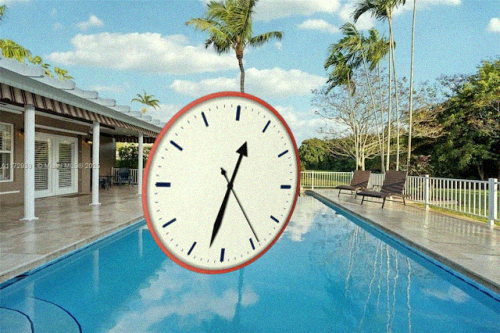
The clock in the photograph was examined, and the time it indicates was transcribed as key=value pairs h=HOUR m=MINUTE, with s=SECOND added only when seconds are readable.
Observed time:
h=12 m=32 s=24
